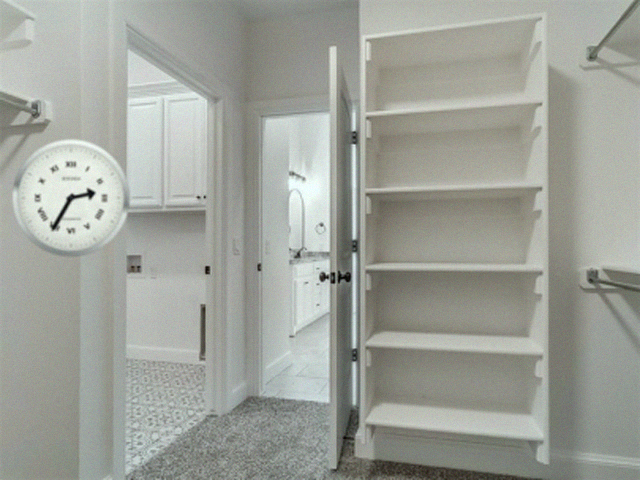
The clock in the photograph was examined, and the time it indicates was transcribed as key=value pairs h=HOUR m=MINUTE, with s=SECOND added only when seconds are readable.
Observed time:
h=2 m=35
